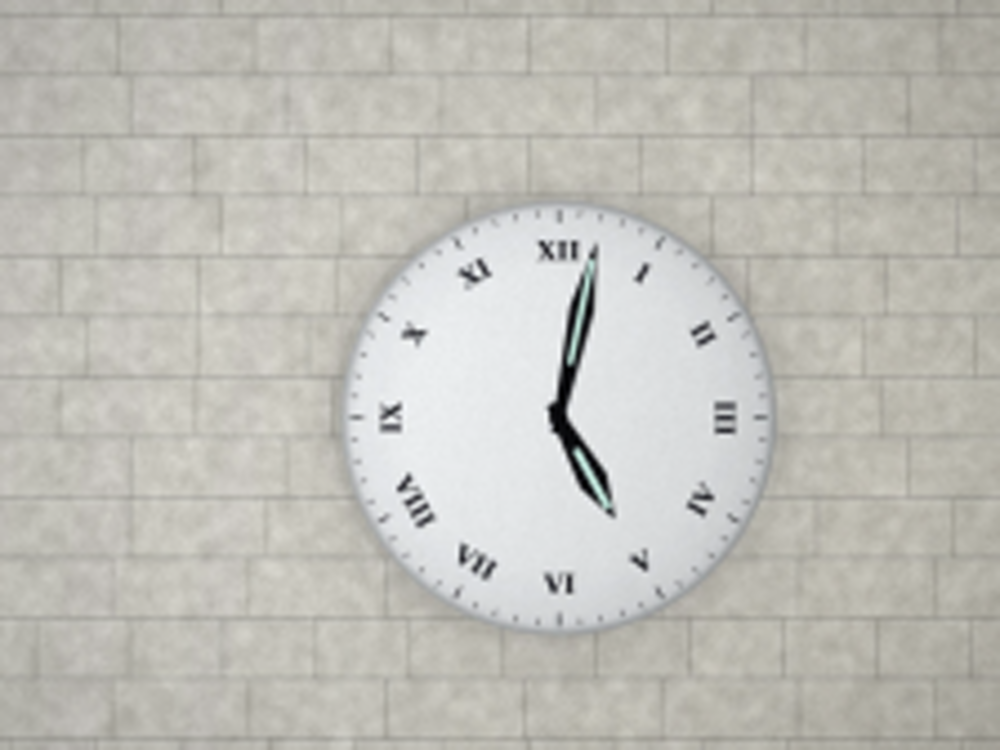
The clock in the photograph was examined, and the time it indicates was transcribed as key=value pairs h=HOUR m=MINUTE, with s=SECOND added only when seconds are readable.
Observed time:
h=5 m=2
